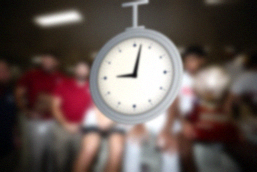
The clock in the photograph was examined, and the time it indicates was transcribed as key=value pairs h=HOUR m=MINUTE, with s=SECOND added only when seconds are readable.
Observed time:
h=9 m=2
